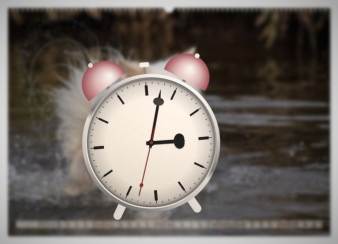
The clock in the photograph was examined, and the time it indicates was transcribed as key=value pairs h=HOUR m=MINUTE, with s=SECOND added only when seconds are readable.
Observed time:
h=3 m=2 s=33
